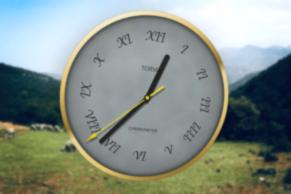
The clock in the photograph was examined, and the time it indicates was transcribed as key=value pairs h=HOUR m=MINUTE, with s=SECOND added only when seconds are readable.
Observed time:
h=12 m=36 s=38
